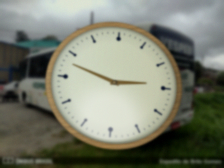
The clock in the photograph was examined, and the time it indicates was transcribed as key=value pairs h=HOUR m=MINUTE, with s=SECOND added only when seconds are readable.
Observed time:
h=2 m=48
